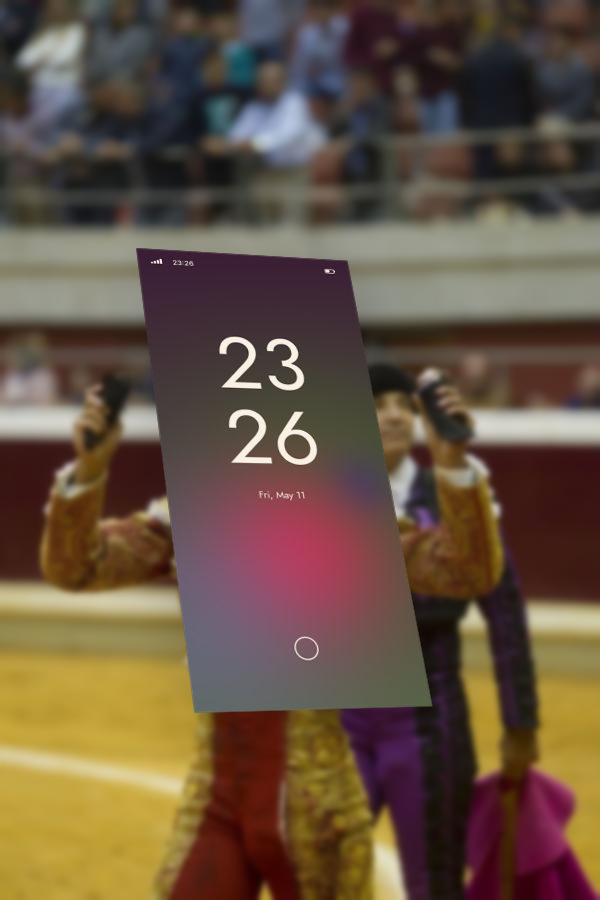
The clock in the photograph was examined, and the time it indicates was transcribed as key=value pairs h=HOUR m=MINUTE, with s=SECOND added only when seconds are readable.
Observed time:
h=23 m=26
